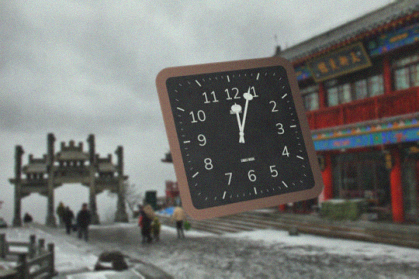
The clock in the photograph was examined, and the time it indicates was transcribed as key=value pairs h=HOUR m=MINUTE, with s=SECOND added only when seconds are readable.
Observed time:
h=12 m=4
